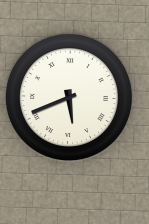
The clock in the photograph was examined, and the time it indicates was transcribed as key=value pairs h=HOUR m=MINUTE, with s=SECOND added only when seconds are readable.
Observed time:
h=5 m=41
